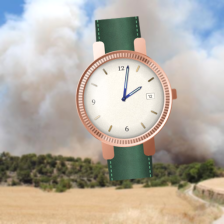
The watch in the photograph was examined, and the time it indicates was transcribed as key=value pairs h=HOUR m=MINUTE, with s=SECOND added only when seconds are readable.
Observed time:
h=2 m=2
